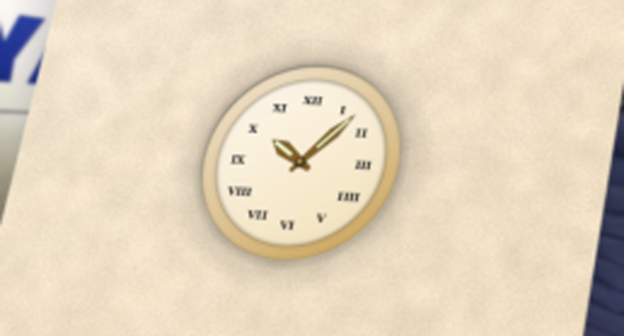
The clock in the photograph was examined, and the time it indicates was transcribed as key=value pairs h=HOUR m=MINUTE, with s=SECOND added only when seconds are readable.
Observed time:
h=10 m=7
